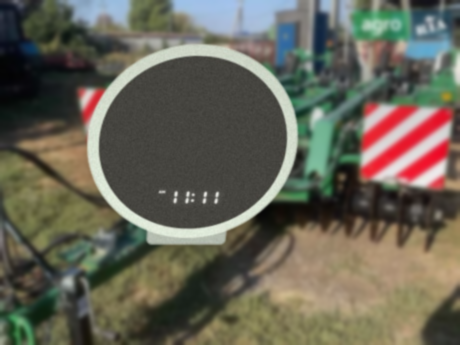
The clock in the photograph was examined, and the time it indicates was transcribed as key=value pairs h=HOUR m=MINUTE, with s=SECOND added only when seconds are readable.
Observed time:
h=11 m=11
